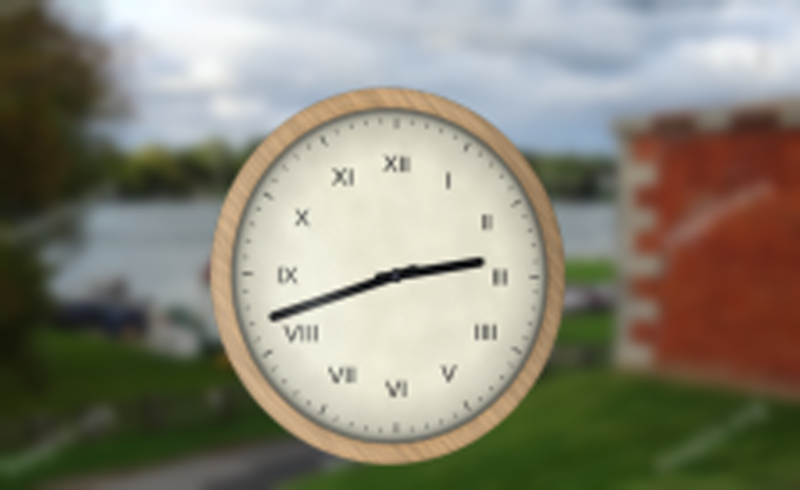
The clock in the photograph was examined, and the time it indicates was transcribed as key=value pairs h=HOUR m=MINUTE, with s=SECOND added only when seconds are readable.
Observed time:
h=2 m=42
